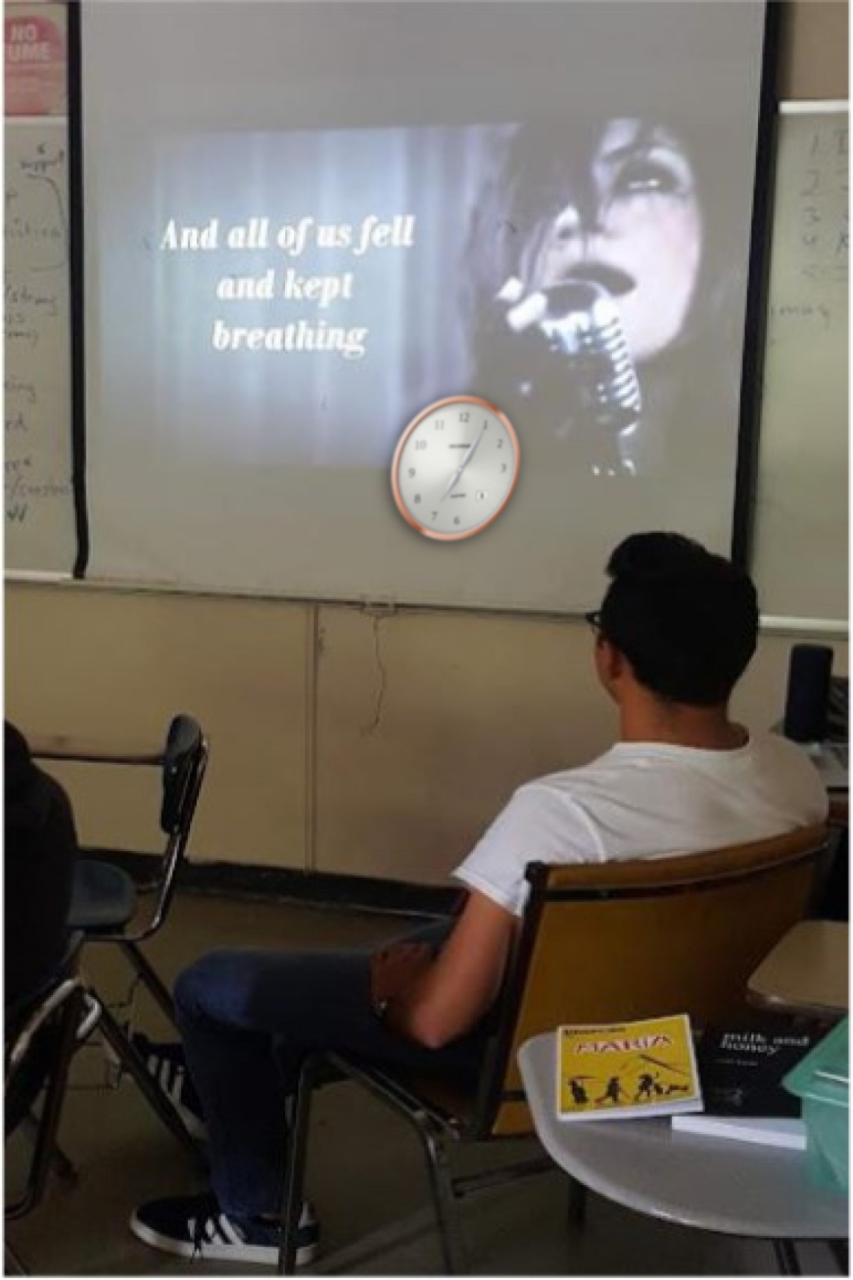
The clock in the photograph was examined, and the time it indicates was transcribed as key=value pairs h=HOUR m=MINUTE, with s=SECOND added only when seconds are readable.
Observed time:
h=7 m=5
